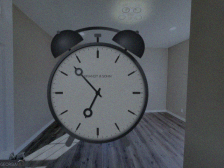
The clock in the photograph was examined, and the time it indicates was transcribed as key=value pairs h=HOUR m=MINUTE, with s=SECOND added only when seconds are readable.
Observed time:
h=6 m=53
